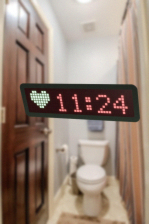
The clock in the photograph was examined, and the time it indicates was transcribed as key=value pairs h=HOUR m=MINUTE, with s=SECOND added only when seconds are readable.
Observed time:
h=11 m=24
